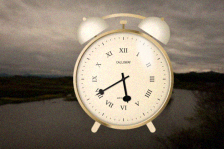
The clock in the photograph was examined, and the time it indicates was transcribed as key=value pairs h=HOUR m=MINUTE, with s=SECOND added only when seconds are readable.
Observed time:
h=5 m=40
